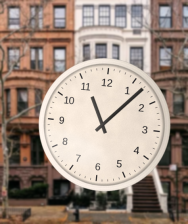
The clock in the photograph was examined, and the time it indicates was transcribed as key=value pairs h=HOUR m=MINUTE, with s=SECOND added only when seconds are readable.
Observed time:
h=11 m=7
